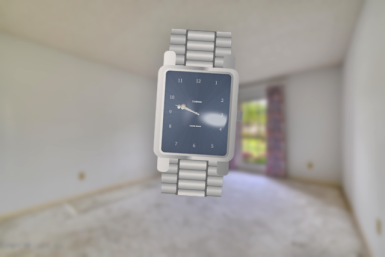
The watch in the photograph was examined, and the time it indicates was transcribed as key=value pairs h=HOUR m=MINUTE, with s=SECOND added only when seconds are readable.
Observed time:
h=9 m=48
